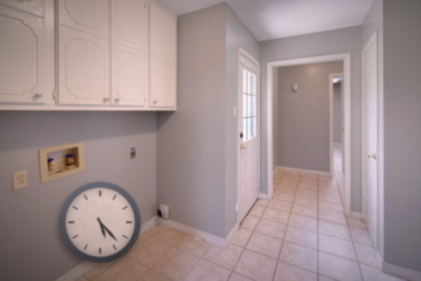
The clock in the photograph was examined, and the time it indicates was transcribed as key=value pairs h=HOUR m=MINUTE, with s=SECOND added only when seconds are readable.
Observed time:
h=5 m=23
